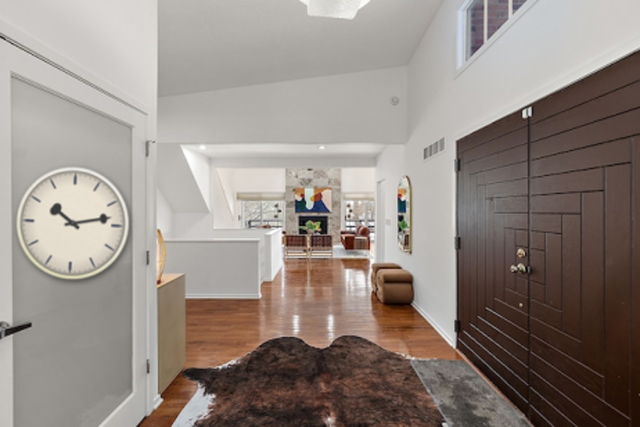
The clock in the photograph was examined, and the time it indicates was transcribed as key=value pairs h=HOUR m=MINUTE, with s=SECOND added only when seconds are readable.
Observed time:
h=10 m=13
